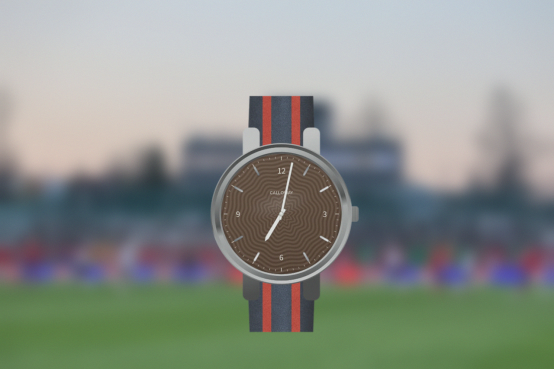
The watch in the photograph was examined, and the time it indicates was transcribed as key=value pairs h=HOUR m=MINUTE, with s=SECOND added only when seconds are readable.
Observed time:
h=7 m=2
